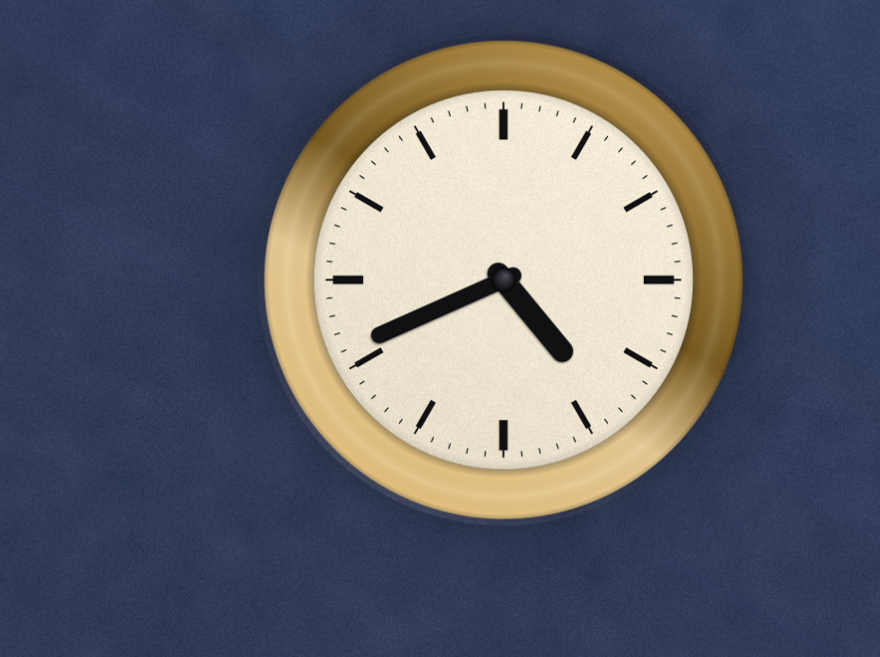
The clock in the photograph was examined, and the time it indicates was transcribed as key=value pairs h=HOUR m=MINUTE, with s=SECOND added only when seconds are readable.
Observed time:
h=4 m=41
